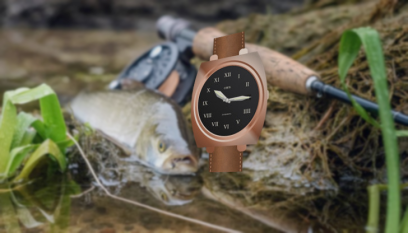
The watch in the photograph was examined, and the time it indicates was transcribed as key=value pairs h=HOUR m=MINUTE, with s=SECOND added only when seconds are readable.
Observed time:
h=10 m=15
